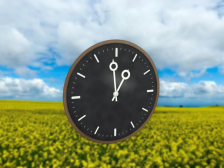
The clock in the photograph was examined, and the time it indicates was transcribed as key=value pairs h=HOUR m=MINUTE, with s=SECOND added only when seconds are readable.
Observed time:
h=12 m=59
